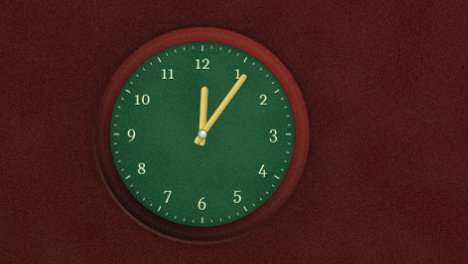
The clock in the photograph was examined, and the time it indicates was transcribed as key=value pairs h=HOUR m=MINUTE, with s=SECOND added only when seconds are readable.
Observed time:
h=12 m=6
